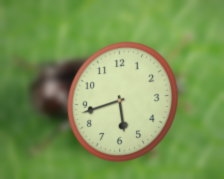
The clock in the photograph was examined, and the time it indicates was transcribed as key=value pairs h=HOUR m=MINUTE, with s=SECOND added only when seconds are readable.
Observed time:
h=5 m=43
